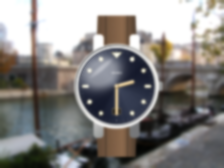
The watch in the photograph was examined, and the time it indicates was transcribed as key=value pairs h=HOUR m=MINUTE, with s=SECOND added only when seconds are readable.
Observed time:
h=2 m=30
